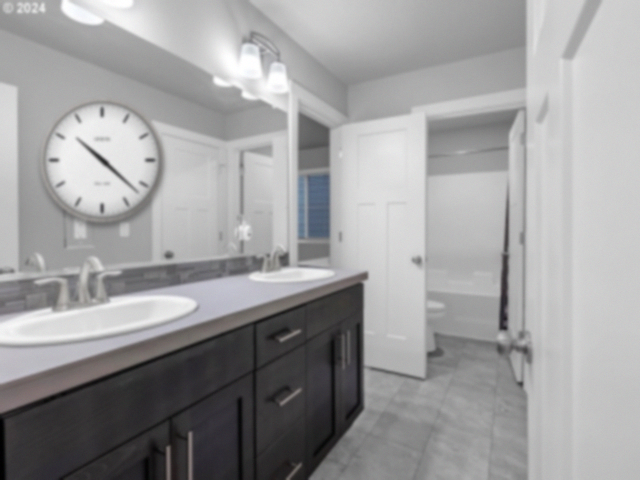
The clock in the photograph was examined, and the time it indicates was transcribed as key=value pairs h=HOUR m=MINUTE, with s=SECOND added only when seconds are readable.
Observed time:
h=10 m=22
